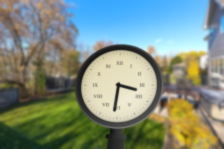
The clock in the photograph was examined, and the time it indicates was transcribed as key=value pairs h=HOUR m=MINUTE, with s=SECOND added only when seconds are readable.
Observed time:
h=3 m=31
